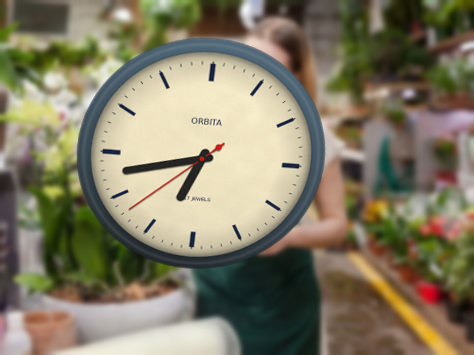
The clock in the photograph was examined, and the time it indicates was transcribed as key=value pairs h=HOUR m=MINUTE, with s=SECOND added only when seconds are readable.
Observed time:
h=6 m=42 s=38
